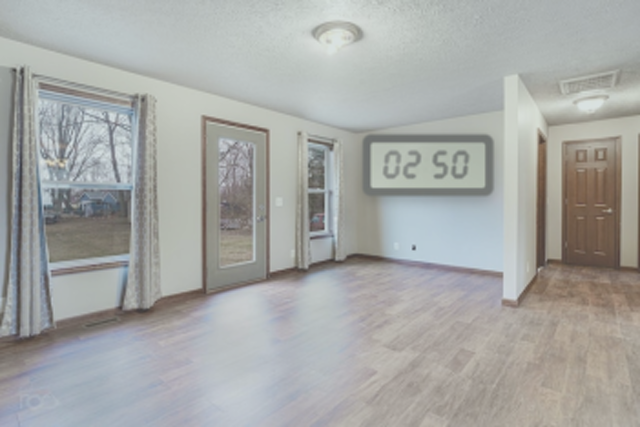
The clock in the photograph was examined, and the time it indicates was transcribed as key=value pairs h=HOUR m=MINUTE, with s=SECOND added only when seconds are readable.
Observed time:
h=2 m=50
